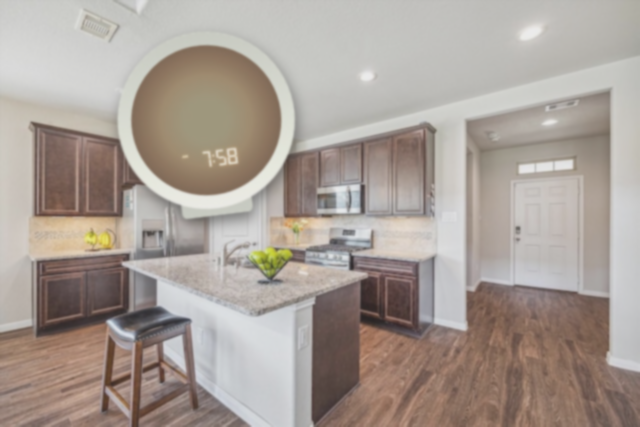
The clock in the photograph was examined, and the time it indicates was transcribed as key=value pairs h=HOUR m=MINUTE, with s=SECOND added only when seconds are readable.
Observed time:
h=7 m=58
